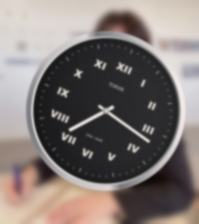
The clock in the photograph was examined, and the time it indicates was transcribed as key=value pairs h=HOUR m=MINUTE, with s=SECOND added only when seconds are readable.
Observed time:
h=7 m=17
